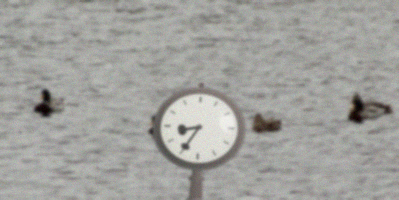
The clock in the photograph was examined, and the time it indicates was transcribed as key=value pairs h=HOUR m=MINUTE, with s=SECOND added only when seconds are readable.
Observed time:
h=8 m=35
